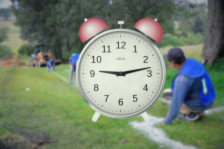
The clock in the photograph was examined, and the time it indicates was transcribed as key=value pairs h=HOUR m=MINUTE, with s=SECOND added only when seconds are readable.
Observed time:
h=9 m=13
